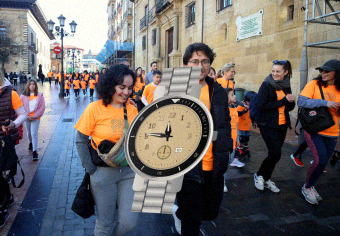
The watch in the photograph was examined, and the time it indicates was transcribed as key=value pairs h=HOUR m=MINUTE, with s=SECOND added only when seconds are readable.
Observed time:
h=11 m=46
